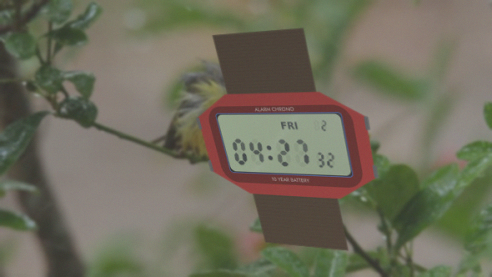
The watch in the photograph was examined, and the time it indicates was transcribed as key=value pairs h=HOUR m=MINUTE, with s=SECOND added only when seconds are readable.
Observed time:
h=4 m=27 s=32
